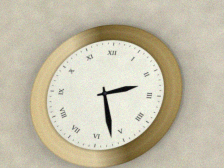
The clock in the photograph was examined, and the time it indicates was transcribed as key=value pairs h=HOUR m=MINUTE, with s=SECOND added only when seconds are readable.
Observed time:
h=2 m=27
